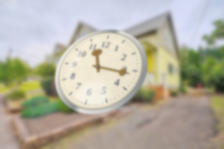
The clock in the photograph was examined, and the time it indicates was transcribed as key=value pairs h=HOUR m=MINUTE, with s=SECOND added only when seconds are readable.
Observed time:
h=11 m=16
